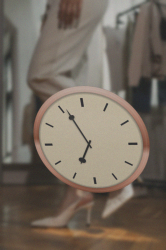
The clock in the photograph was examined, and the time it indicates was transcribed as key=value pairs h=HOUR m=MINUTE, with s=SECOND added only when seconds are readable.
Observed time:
h=6 m=56
